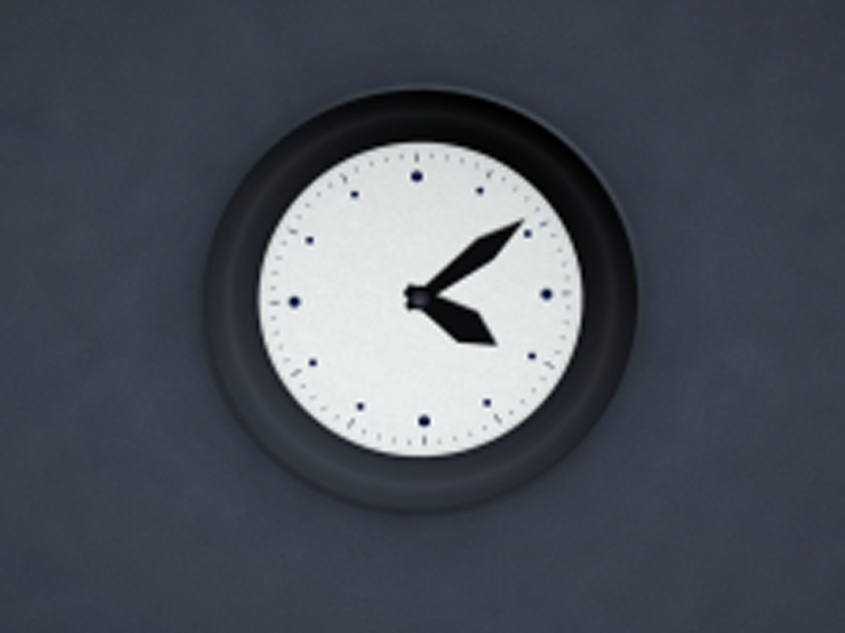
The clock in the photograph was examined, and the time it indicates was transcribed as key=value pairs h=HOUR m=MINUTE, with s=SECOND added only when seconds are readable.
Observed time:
h=4 m=9
